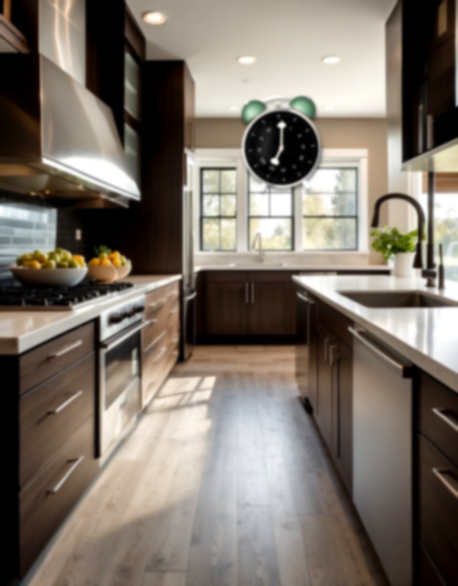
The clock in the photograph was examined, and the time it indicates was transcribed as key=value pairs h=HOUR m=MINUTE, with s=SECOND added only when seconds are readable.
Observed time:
h=7 m=1
